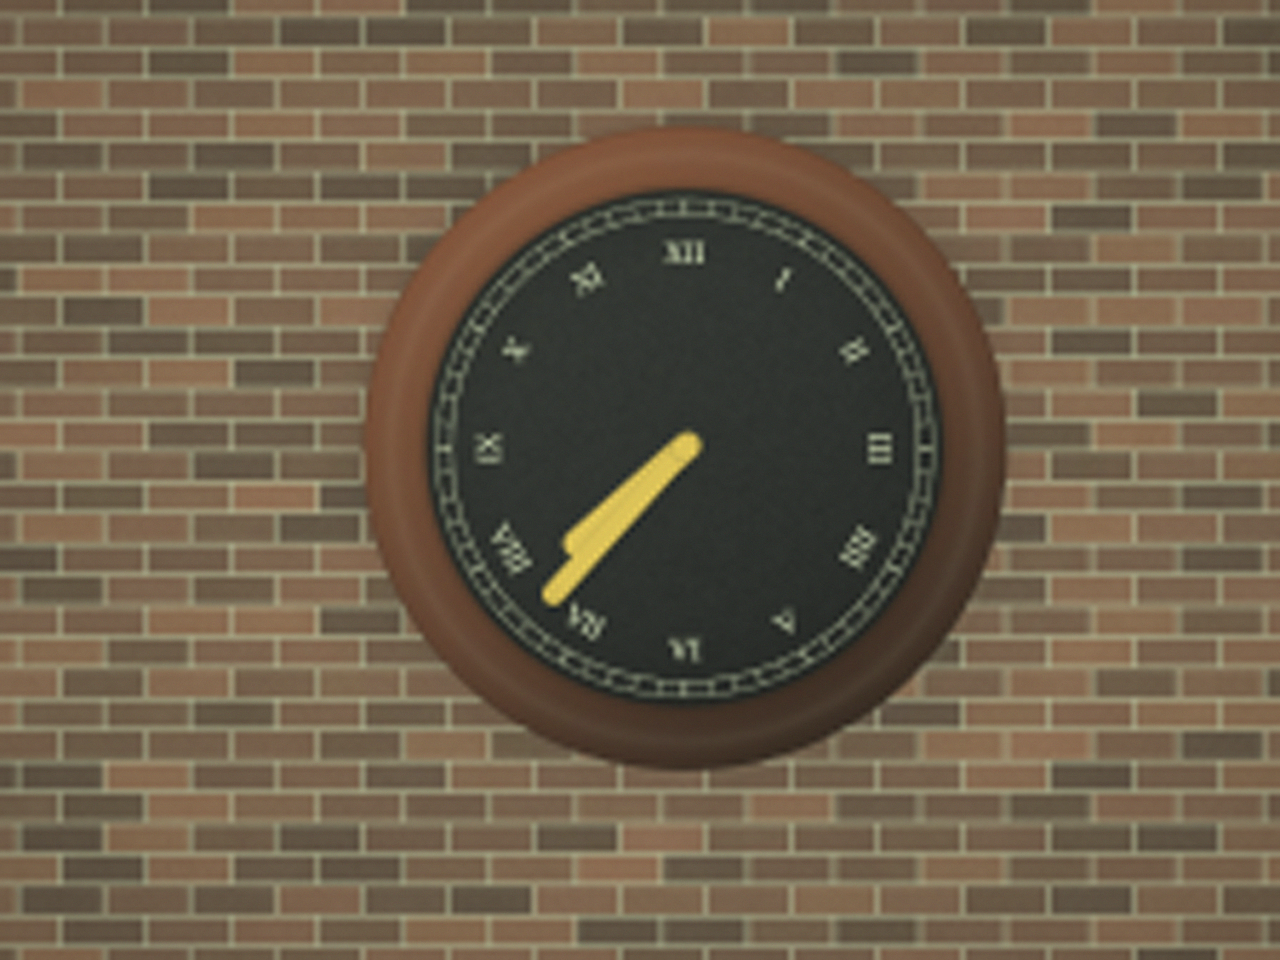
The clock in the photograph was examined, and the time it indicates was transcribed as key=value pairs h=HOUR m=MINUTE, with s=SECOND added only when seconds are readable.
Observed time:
h=7 m=37
